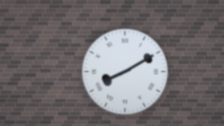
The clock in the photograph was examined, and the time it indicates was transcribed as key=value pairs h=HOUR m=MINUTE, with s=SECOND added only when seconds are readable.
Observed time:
h=8 m=10
